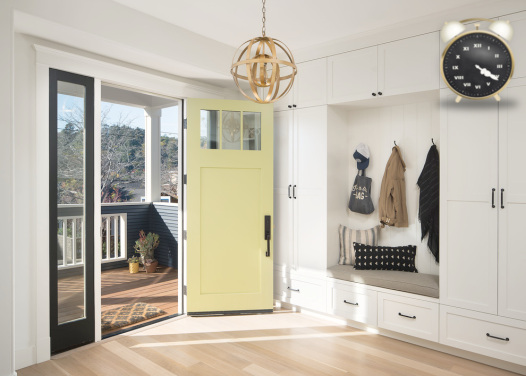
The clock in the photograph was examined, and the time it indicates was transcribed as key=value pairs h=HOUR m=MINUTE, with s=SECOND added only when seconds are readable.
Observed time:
h=4 m=21
